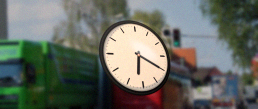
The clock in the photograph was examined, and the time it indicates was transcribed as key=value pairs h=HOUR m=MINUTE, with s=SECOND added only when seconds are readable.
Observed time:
h=6 m=20
